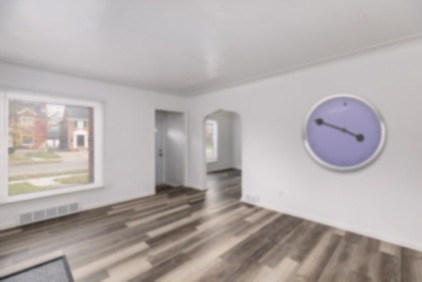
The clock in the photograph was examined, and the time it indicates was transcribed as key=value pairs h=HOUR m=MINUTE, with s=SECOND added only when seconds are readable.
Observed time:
h=3 m=48
